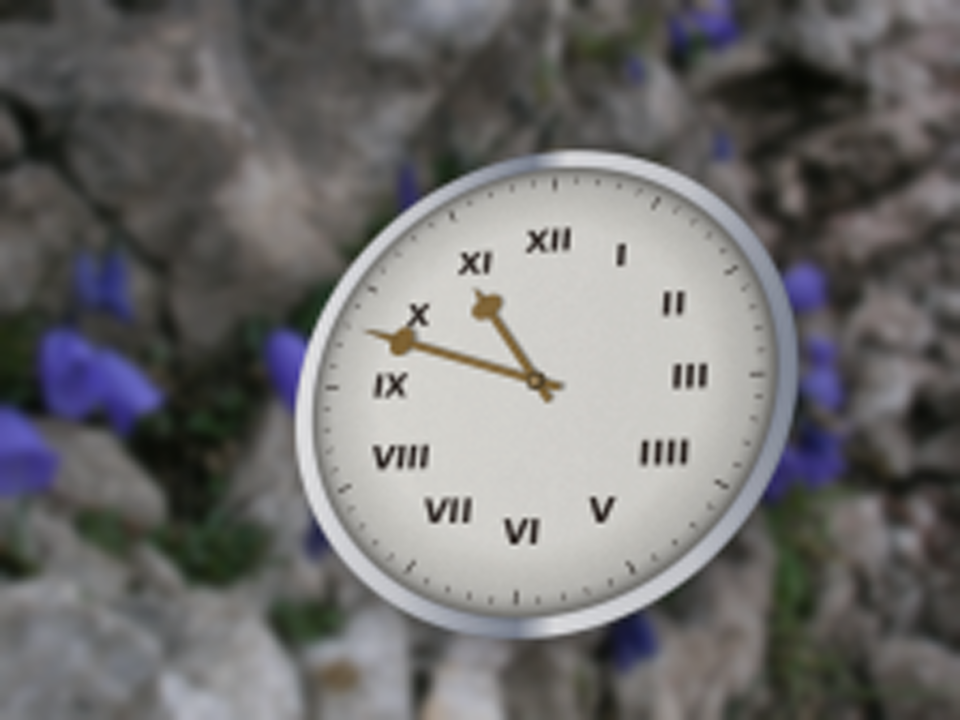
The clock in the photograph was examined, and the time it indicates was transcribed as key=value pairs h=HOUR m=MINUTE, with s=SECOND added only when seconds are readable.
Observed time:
h=10 m=48
